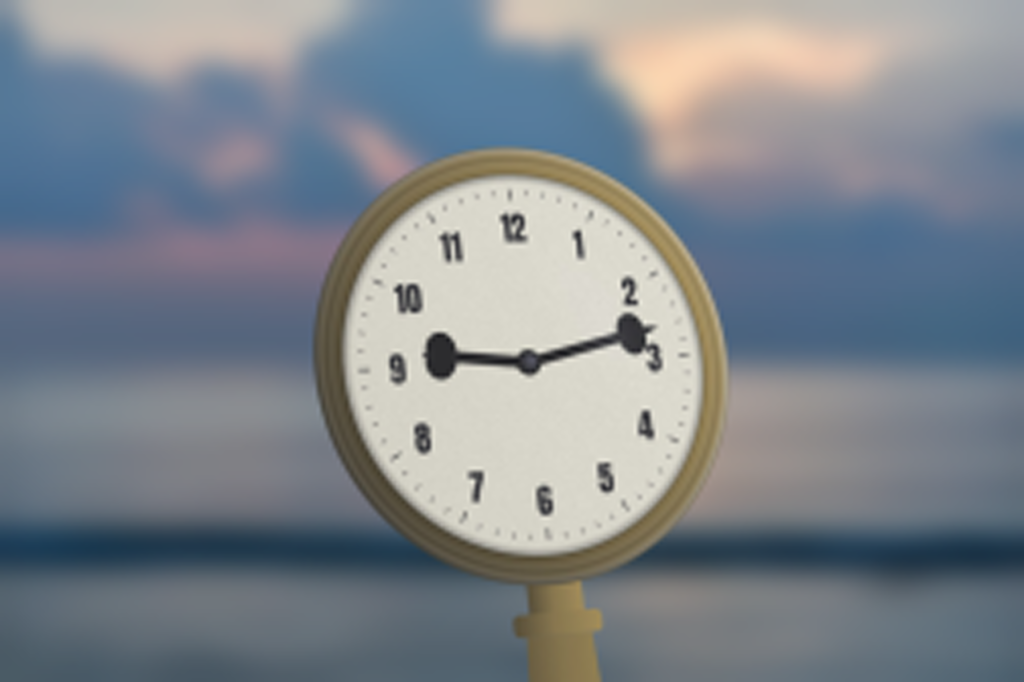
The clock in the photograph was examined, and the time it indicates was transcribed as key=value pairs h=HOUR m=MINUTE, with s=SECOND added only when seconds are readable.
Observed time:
h=9 m=13
